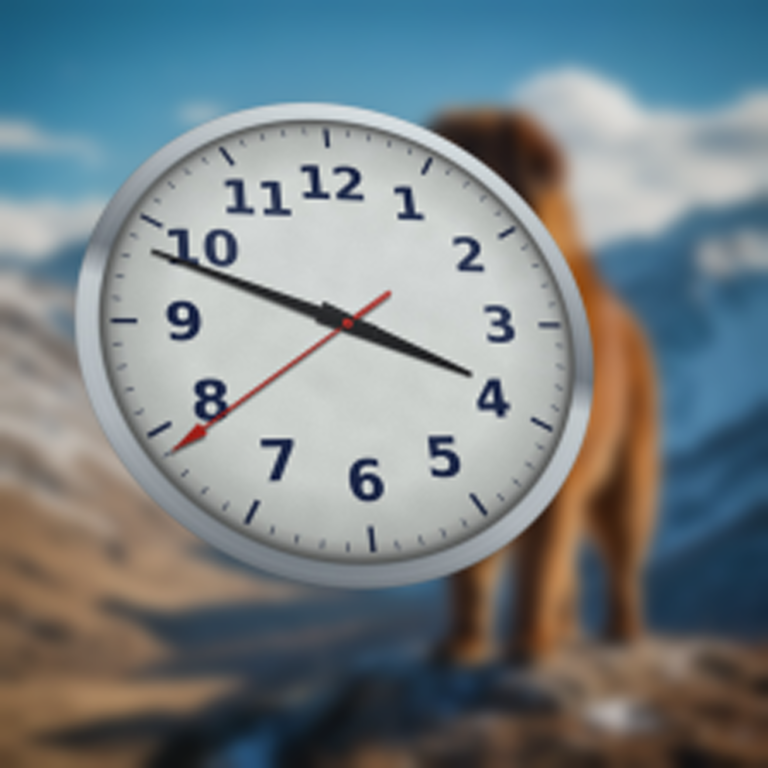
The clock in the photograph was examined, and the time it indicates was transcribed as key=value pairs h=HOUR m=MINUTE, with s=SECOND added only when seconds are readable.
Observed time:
h=3 m=48 s=39
